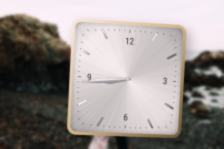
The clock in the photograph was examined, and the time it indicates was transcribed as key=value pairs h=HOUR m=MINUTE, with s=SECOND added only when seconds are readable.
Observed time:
h=8 m=44
